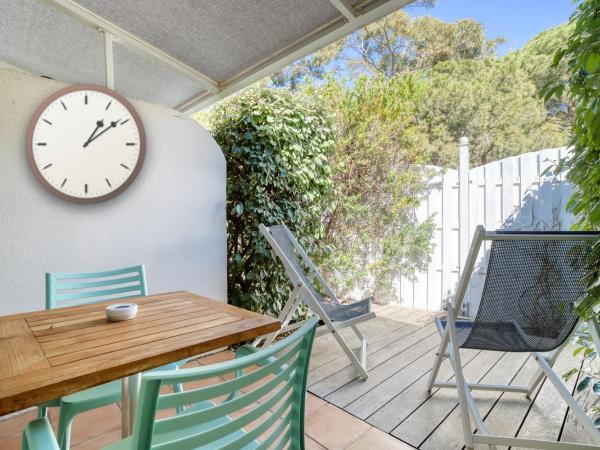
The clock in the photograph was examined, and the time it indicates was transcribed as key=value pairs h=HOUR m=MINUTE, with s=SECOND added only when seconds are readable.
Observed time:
h=1 m=9
